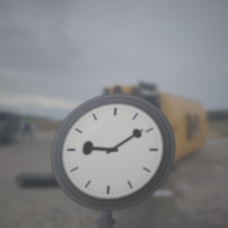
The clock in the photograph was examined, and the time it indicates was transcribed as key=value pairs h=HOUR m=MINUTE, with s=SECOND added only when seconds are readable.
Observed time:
h=9 m=9
